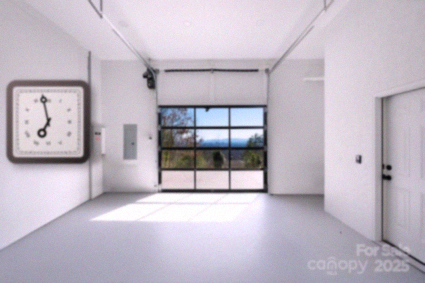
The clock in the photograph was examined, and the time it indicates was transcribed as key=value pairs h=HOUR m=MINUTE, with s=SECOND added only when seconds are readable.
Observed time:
h=6 m=58
